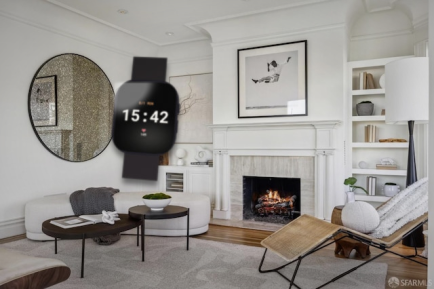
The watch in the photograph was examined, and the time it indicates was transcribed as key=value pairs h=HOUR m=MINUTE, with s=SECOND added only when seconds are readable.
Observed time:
h=15 m=42
